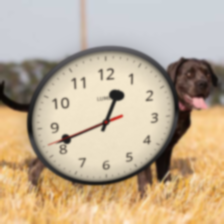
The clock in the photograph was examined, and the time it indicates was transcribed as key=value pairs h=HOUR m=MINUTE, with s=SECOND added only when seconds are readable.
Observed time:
h=12 m=41 s=42
